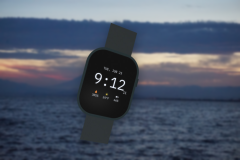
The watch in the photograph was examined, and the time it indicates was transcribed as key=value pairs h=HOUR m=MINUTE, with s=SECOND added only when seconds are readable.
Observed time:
h=9 m=12
